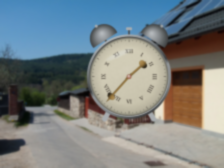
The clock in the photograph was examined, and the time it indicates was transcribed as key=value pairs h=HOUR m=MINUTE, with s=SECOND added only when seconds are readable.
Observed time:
h=1 m=37
